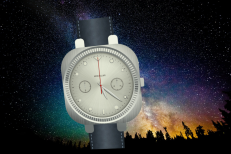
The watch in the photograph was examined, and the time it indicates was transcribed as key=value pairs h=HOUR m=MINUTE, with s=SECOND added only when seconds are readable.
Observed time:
h=5 m=22
